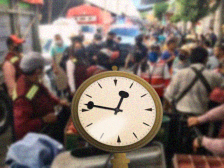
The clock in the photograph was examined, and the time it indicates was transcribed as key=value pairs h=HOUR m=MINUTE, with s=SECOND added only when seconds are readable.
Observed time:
h=12 m=47
